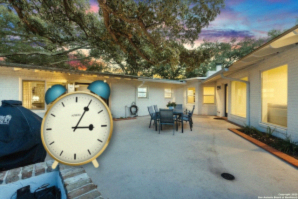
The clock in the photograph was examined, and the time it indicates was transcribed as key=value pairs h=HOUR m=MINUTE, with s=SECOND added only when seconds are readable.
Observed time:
h=3 m=5
